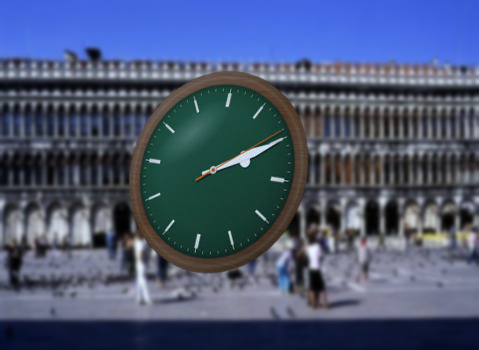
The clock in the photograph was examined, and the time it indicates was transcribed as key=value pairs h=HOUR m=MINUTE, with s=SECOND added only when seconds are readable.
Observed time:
h=2 m=10 s=9
